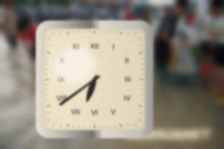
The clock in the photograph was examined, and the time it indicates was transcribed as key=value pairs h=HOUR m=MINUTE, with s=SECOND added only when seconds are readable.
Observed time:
h=6 m=39
